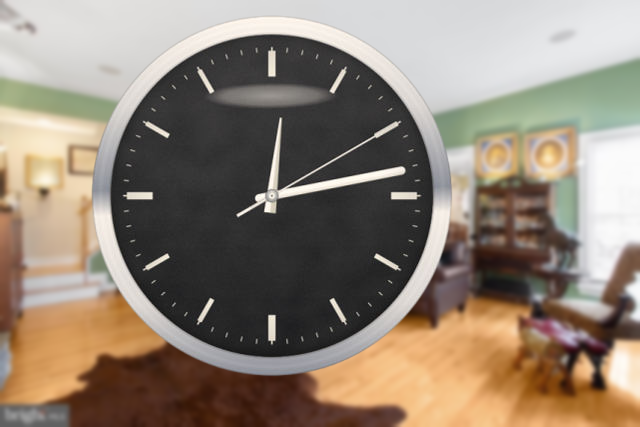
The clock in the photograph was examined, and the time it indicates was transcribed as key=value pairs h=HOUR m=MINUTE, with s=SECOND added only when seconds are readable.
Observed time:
h=12 m=13 s=10
